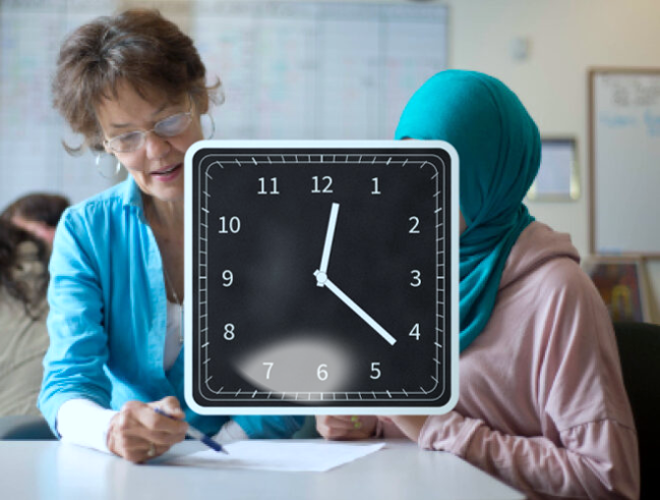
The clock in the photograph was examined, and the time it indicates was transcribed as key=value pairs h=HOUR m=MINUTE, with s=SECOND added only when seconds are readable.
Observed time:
h=12 m=22
